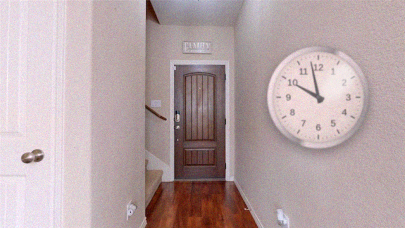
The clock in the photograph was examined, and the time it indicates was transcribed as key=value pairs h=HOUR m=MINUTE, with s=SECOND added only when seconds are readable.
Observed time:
h=9 m=58
